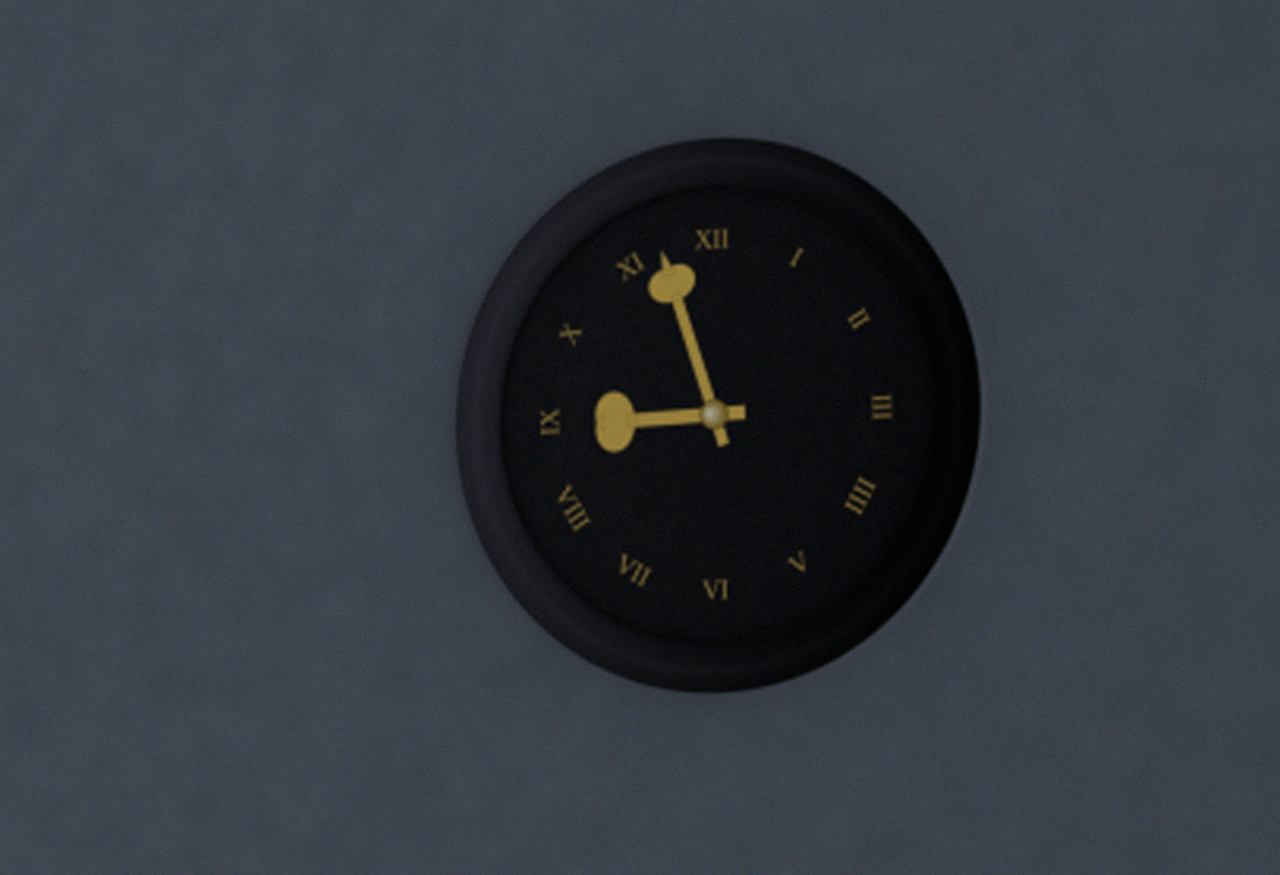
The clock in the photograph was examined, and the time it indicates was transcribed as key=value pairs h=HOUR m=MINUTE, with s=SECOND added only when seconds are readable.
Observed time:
h=8 m=57
